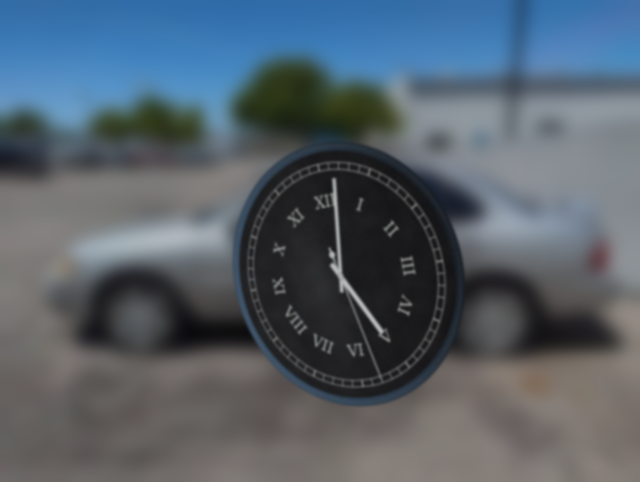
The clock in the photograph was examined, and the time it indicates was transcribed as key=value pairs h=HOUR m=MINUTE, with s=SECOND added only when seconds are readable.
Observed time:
h=5 m=1 s=28
